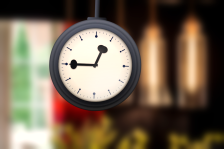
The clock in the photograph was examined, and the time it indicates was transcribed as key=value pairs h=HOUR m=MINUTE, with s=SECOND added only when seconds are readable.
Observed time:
h=12 m=45
